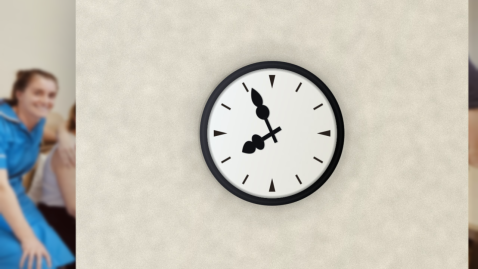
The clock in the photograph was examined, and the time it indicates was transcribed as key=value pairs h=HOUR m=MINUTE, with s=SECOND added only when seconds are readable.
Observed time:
h=7 m=56
